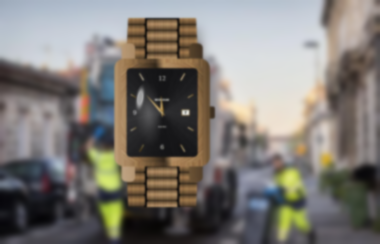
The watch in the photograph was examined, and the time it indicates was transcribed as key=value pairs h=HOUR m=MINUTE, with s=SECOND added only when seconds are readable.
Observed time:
h=11 m=53
